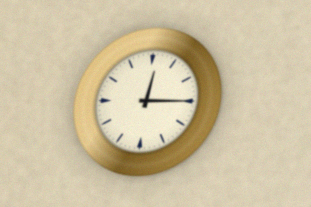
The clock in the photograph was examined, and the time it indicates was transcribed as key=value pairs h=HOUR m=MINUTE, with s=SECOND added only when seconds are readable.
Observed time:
h=12 m=15
